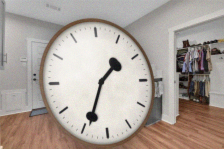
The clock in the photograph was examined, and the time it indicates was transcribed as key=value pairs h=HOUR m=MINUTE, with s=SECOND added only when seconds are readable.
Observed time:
h=1 m=34
